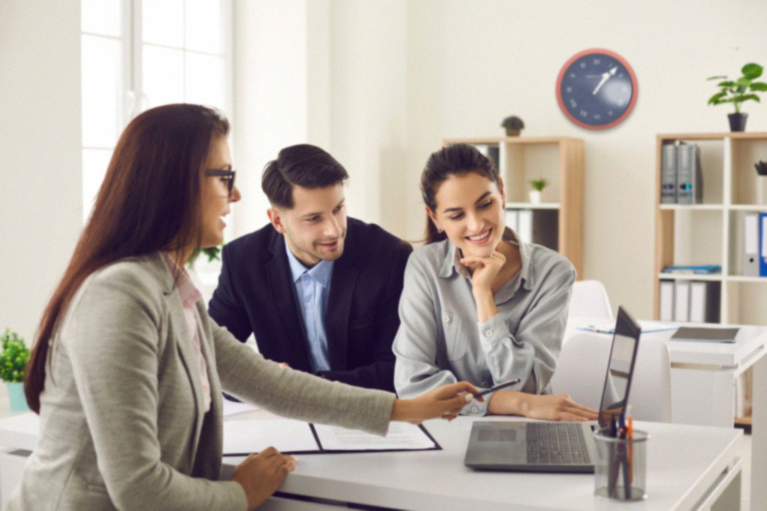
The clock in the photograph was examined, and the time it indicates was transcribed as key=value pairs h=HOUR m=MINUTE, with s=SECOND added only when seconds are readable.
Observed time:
h=1 m=7
